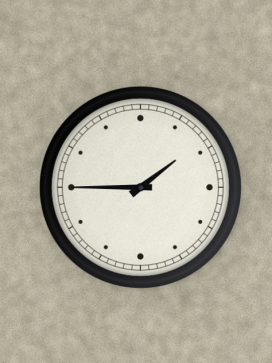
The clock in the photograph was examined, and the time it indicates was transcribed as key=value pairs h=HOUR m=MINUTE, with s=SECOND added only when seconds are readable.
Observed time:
h=1 m=45
